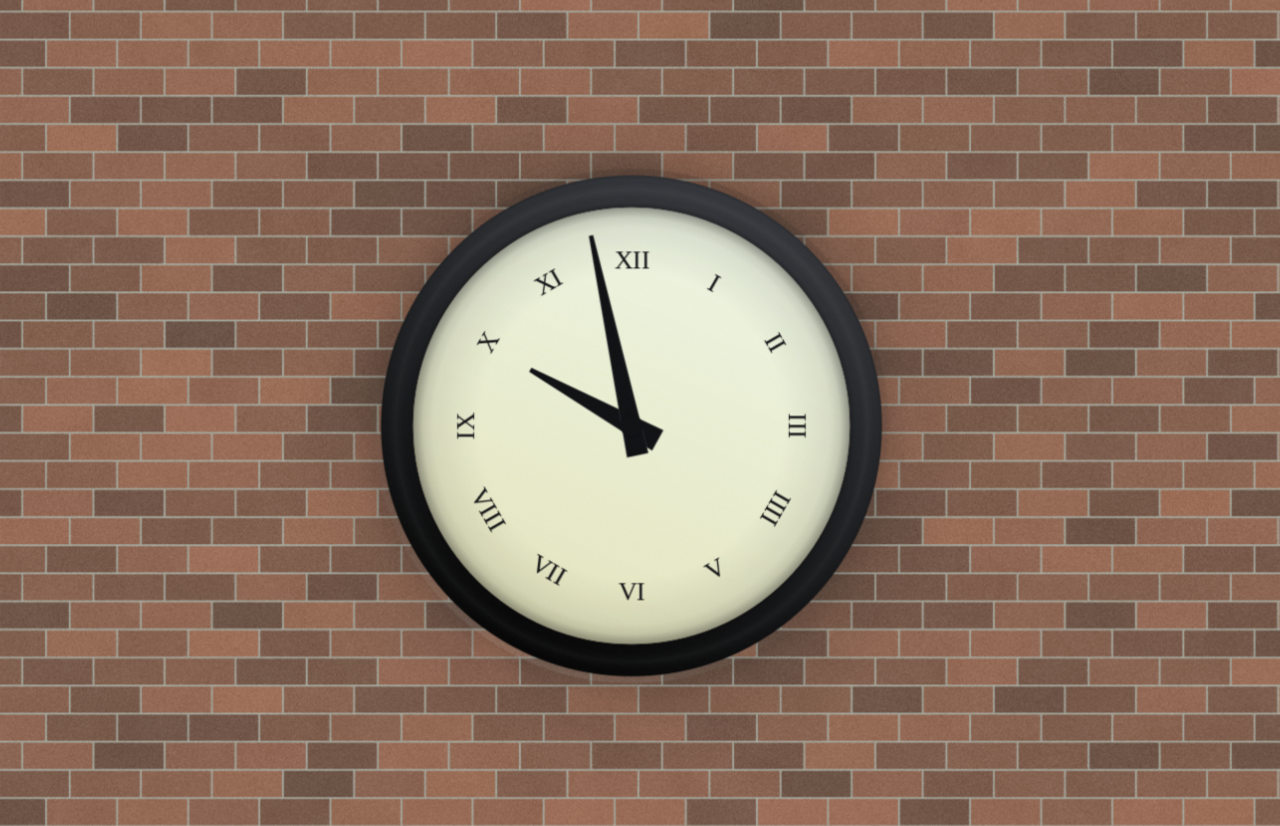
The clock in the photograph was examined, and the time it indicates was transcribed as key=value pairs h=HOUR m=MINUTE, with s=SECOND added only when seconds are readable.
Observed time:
h=9 m=58
